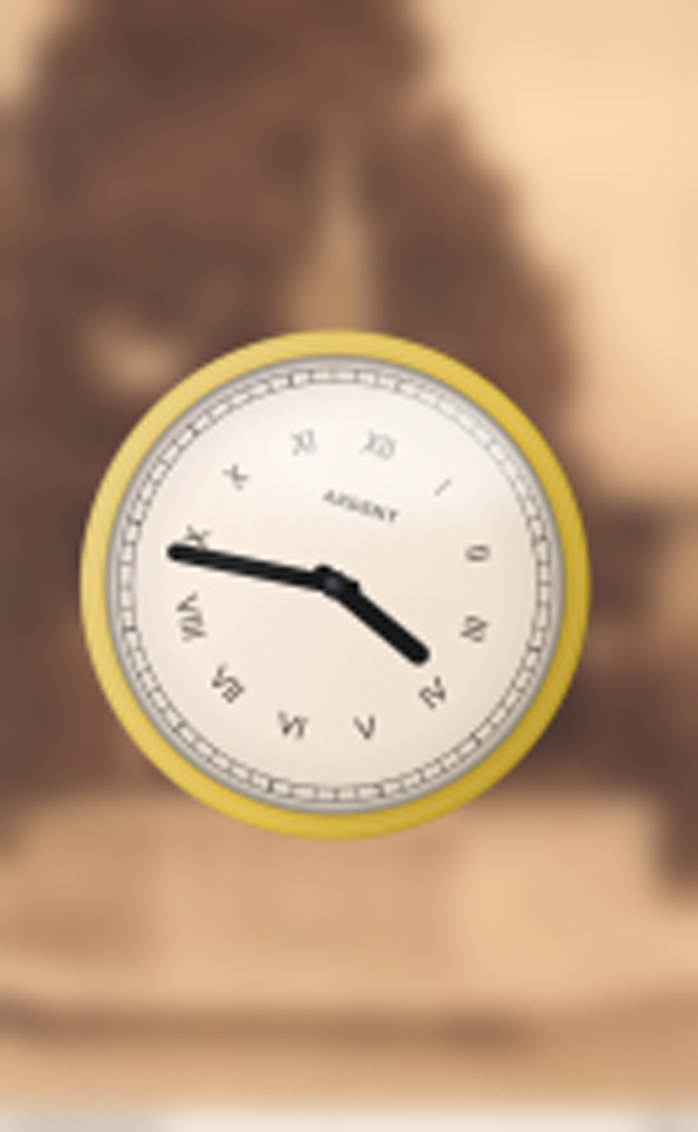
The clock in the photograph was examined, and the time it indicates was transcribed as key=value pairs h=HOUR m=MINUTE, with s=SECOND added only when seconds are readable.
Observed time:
h=3 m=44
